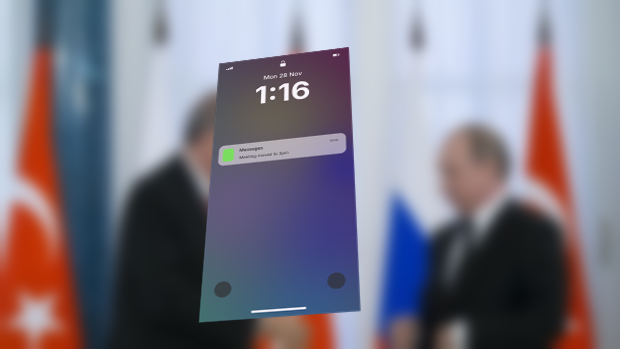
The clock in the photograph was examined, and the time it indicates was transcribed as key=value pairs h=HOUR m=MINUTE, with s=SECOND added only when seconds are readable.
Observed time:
h=1 m=16
